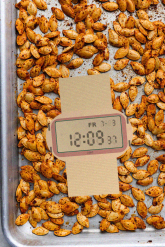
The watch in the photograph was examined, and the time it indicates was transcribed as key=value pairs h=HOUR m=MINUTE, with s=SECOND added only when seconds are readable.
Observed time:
h=12 m=9 s=37
